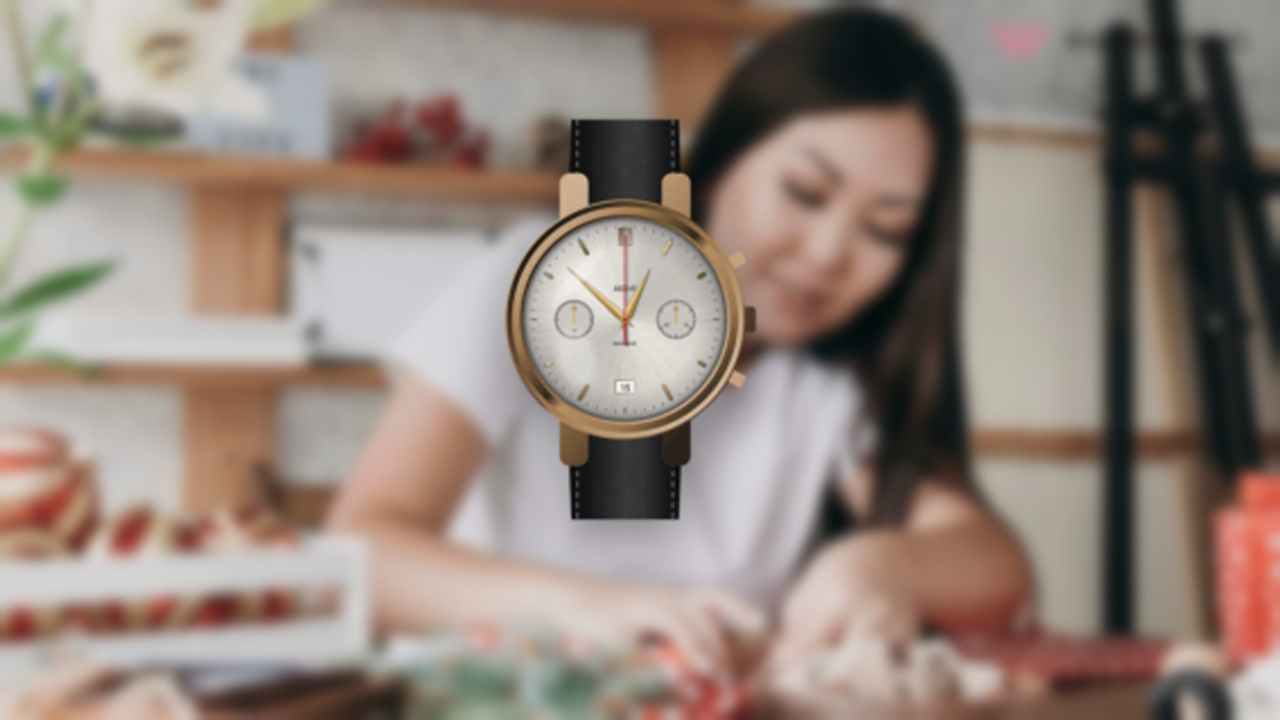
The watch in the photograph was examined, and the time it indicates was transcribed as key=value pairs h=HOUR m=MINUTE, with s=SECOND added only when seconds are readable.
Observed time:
h=12 m=52
